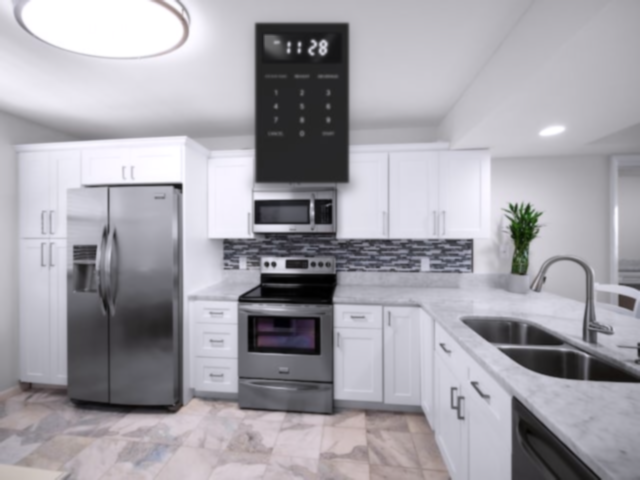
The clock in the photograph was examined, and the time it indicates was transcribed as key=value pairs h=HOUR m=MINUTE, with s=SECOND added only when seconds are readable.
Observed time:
h=11 m=28
